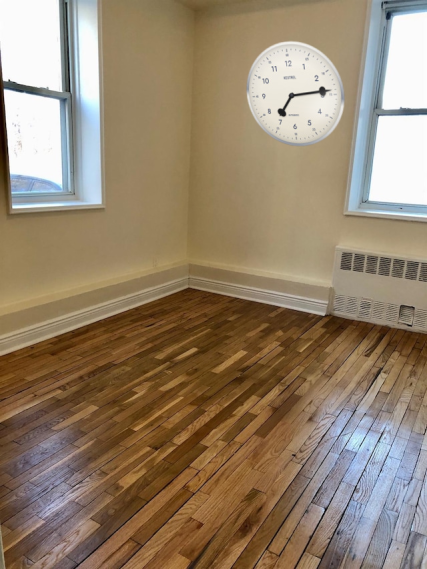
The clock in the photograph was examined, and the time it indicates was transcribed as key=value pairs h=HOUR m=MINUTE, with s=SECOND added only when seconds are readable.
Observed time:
h=7 m=14
